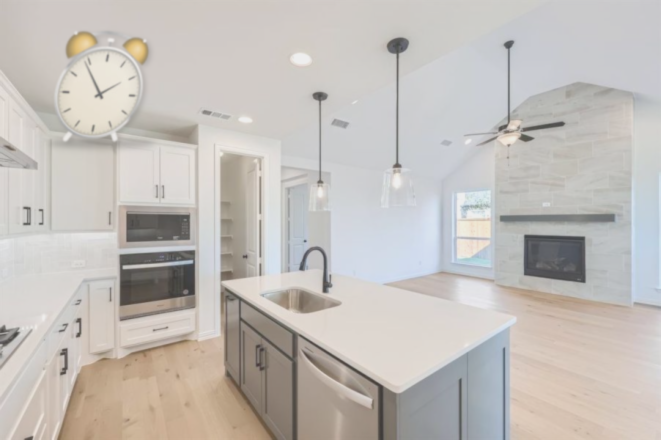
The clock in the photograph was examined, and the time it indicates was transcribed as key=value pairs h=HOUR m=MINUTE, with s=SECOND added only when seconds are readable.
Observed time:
h=1 m=54
